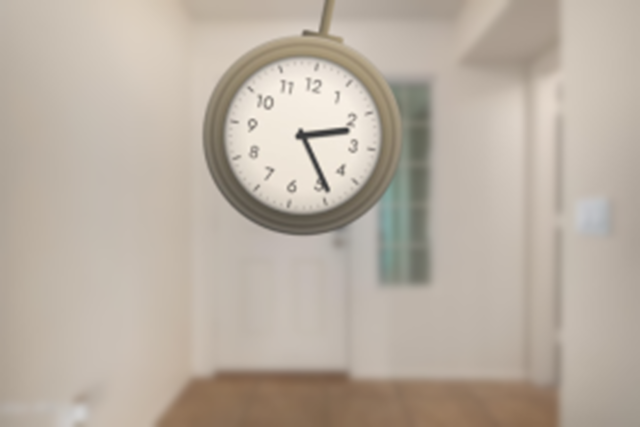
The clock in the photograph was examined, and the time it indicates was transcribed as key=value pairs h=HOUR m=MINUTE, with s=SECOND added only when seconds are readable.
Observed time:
h=2 m=24
